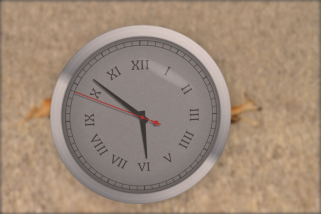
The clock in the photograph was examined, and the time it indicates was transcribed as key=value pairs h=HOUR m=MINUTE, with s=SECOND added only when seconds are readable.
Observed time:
h=5 m=51 s=49
